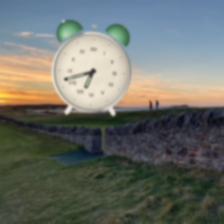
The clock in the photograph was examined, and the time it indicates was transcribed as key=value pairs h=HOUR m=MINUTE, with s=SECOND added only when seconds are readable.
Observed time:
h=6 m=42
